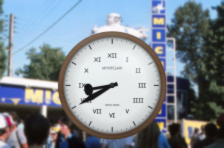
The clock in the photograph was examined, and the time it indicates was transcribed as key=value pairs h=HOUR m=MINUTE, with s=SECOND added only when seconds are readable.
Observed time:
h=8 m=40
